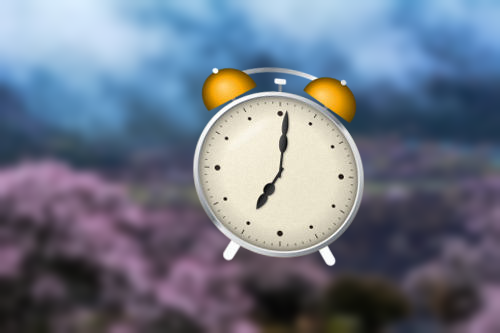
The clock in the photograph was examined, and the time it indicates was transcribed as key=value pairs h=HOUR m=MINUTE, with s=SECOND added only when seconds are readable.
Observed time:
h=7 m=1
